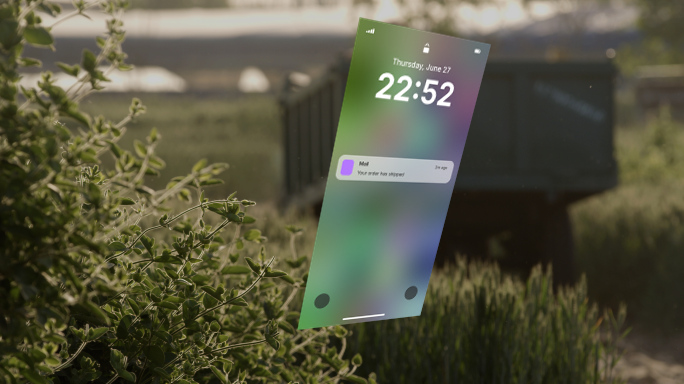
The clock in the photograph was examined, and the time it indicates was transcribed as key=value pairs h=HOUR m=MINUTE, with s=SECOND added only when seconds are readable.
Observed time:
h=22 m=52
